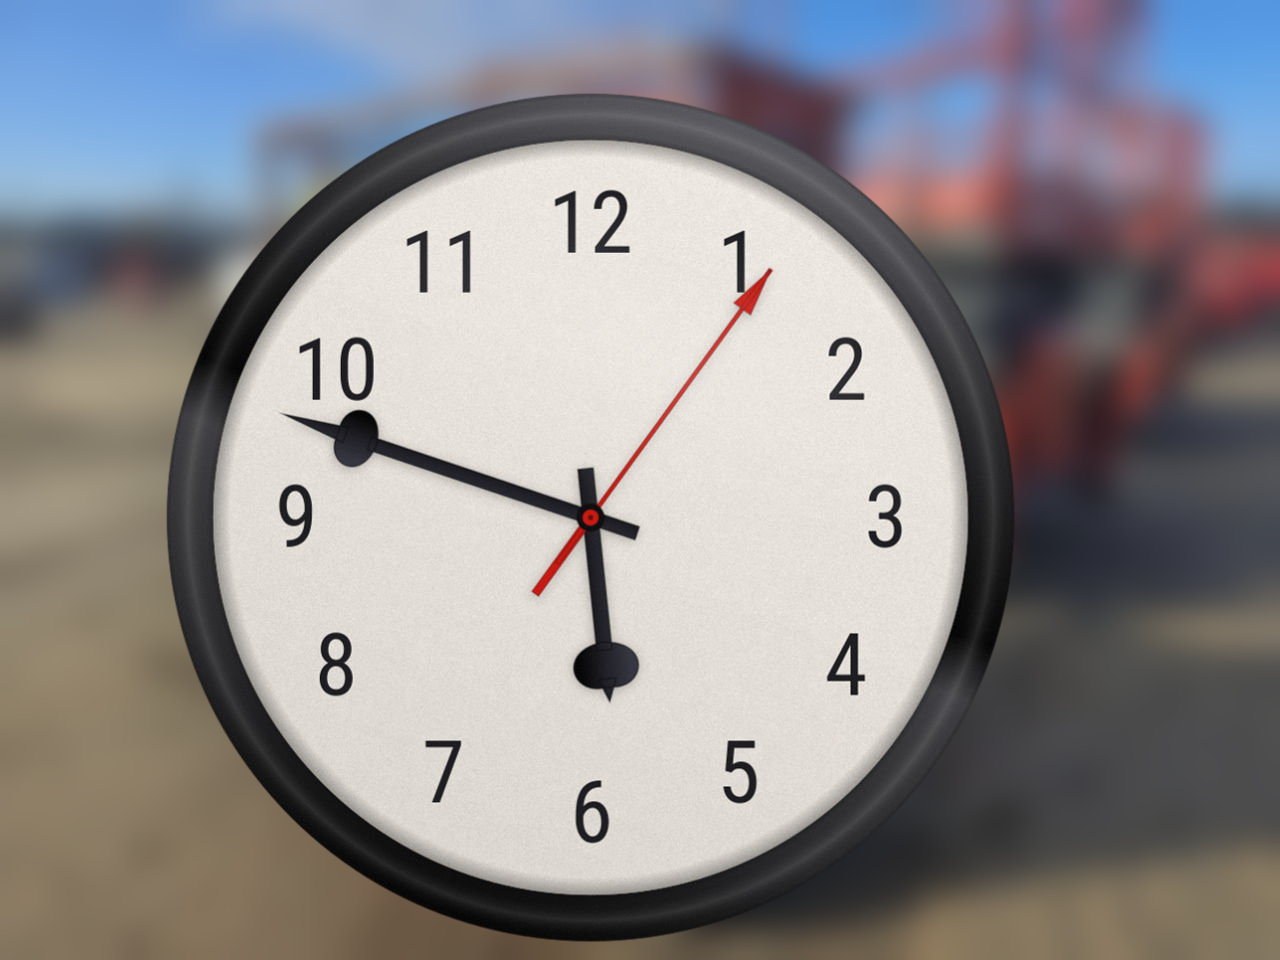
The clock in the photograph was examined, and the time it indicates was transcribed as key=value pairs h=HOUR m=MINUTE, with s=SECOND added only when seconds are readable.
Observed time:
h=5 m=48 s=6
